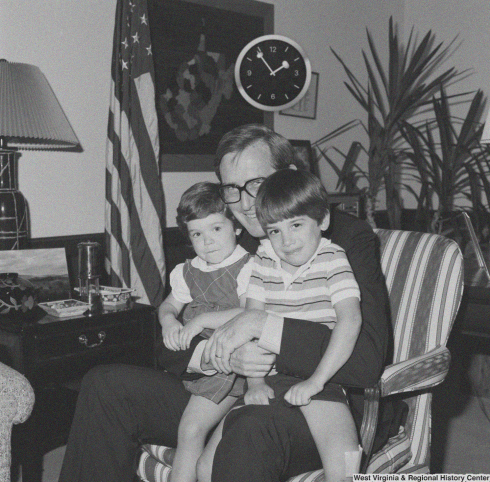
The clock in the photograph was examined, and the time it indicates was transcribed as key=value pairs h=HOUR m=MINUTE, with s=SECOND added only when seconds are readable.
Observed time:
h=1 m=54
